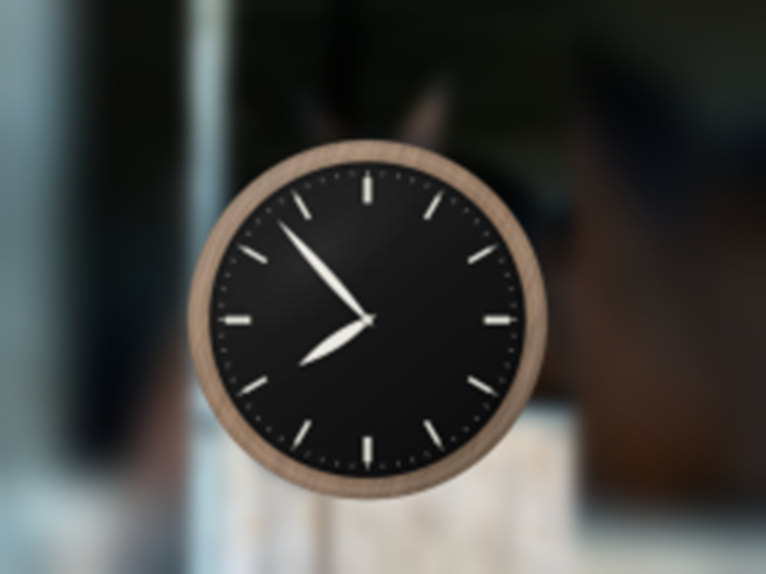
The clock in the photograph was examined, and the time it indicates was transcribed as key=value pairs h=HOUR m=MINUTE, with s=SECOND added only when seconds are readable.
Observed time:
h=7 m=53
